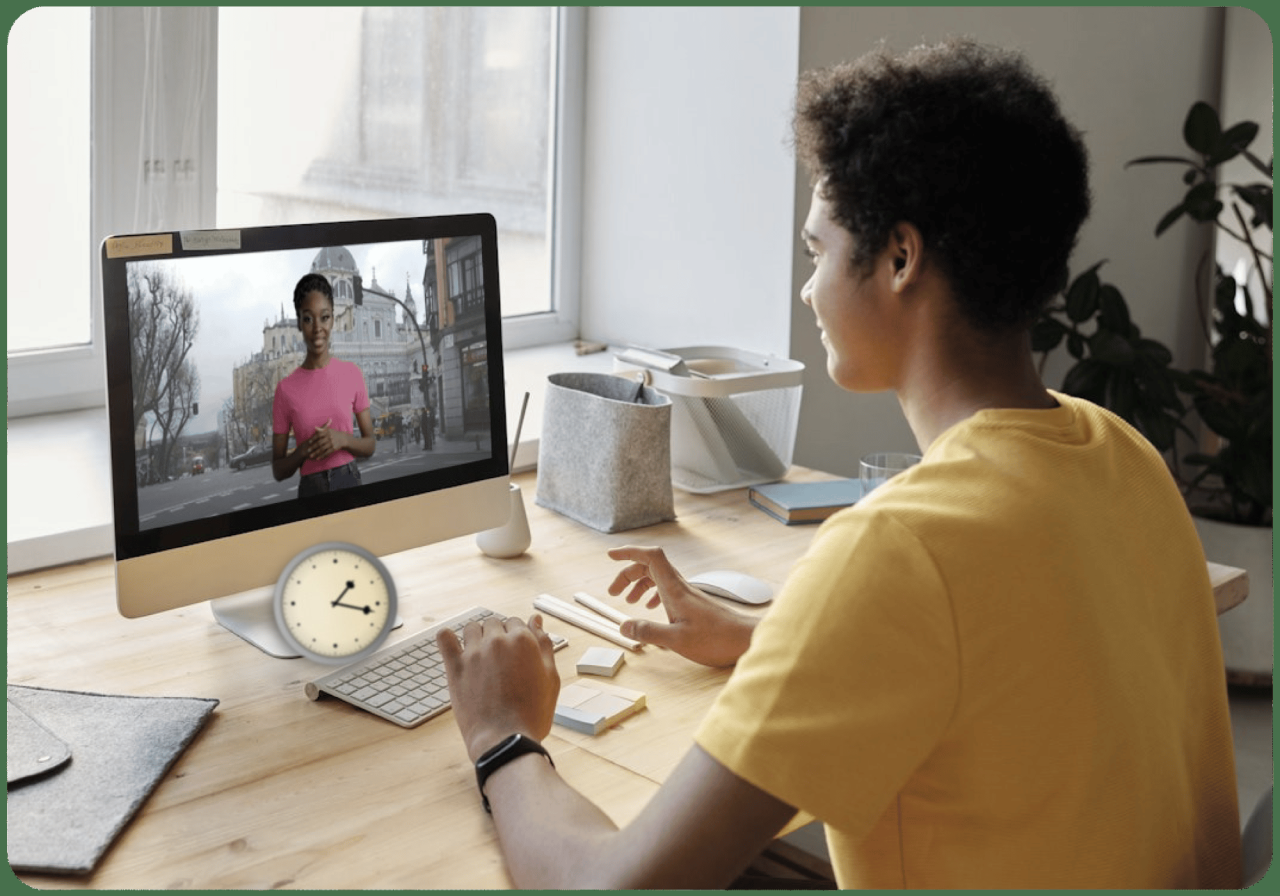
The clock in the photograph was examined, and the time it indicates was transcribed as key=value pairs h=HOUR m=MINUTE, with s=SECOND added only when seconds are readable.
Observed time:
h=1 m=17
